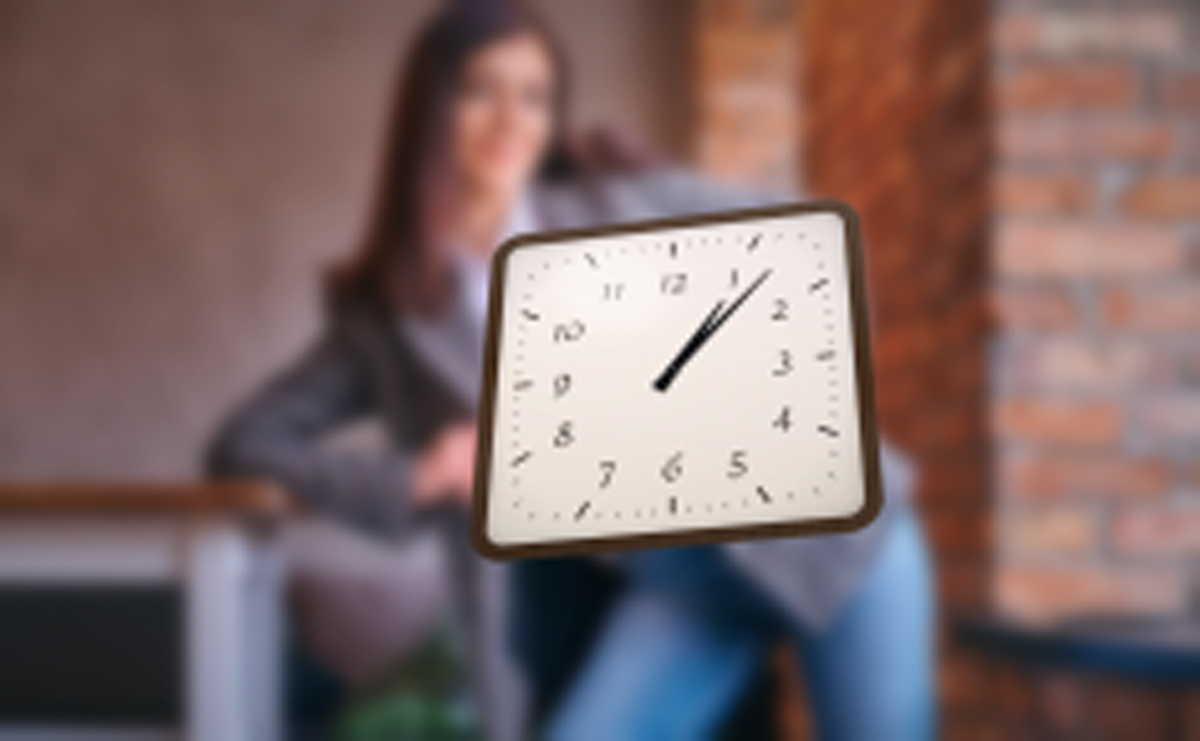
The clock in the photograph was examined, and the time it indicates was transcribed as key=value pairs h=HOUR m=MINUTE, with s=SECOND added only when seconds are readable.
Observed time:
h=1 m=7
